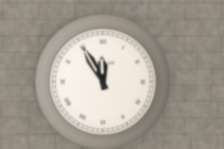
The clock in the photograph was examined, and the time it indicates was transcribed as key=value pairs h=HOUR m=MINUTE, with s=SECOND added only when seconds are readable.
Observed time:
h=11 m=55
